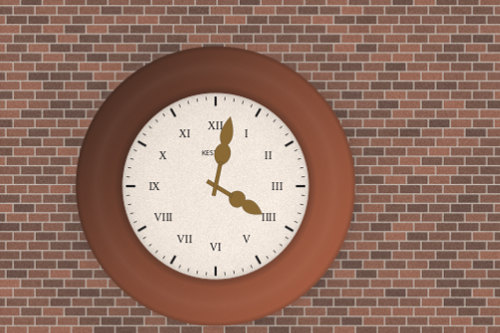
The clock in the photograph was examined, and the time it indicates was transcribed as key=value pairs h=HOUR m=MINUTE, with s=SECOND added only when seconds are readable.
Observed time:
h=4 m=2
